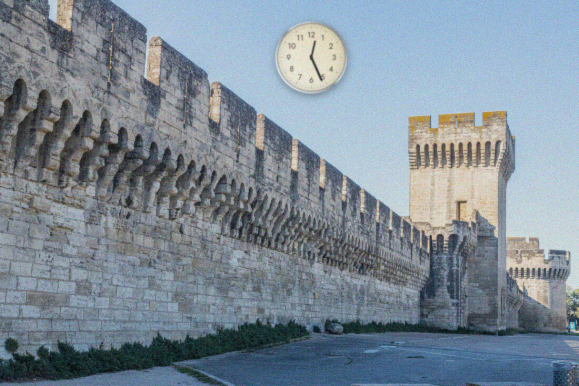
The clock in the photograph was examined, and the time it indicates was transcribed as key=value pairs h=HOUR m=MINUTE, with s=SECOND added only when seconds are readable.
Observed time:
h=12 m=26
